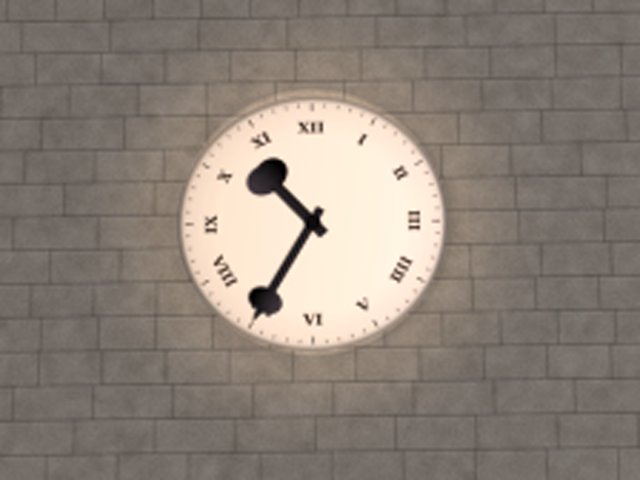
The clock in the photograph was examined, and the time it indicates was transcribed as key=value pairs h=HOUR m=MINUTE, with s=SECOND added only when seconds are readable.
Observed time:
h=10 m=35
